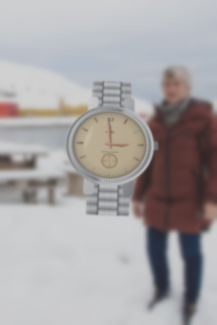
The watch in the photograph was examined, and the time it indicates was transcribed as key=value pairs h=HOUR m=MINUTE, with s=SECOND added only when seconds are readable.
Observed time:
h=2 m=59
